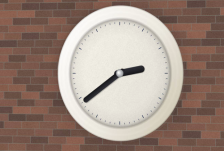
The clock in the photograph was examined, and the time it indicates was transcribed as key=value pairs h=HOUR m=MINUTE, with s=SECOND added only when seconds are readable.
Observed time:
h=2 m=39
